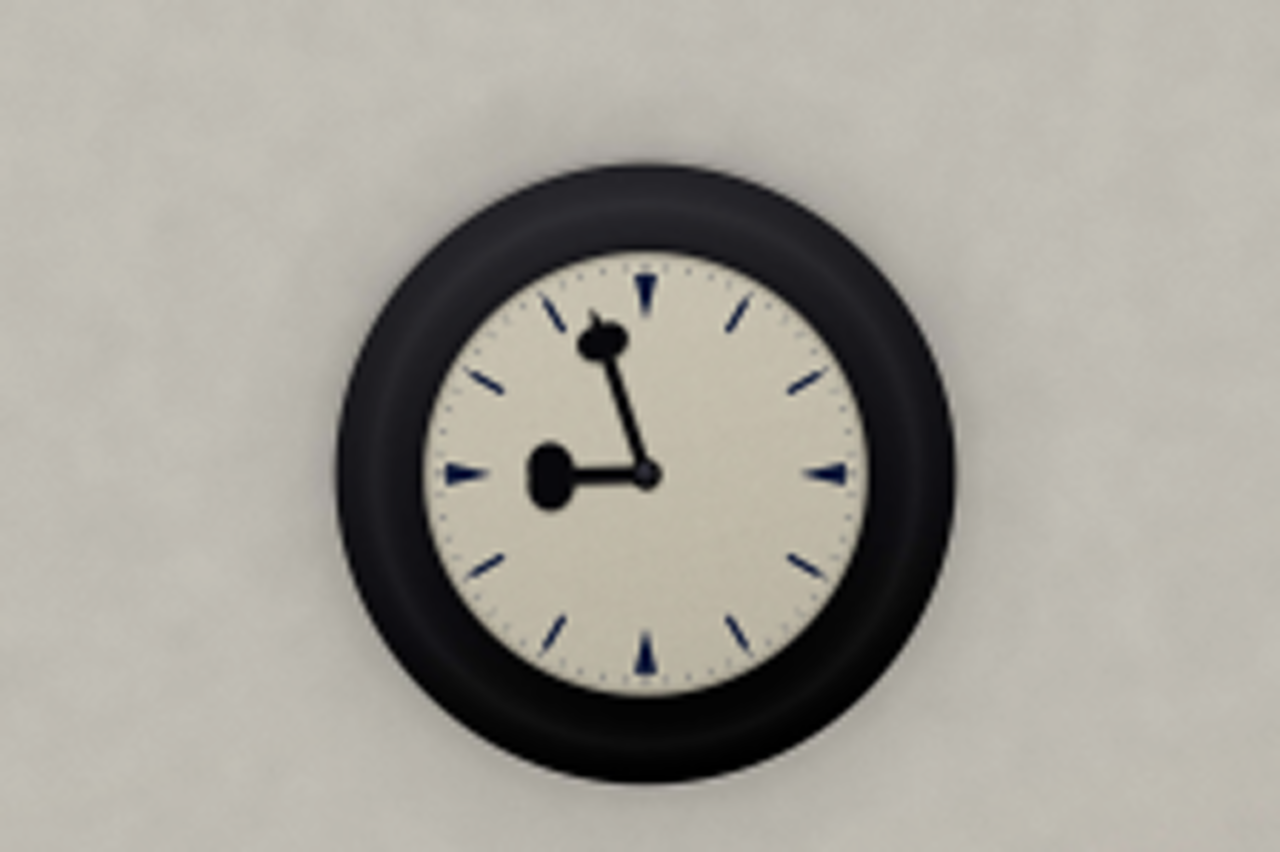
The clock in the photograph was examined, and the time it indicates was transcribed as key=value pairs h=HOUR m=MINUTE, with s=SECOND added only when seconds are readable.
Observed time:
h=8 m=57
